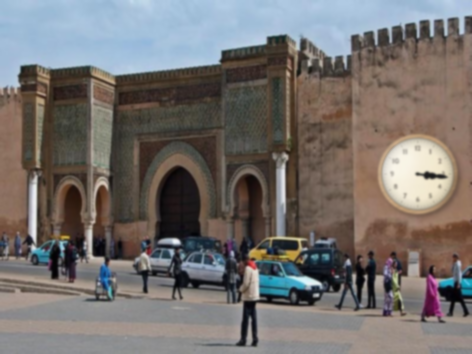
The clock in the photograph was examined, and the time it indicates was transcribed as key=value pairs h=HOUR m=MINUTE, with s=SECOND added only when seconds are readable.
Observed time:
h=3 m=16
